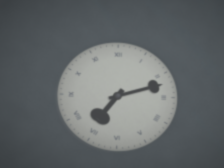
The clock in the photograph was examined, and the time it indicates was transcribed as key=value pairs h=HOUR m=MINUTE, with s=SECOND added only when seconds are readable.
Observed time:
h=7 m=12
